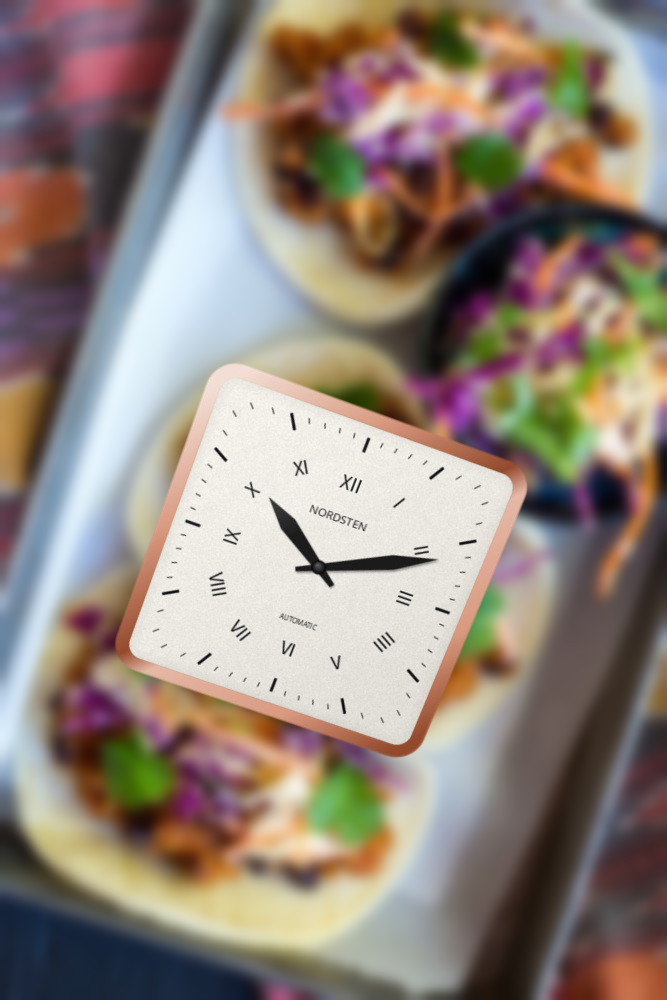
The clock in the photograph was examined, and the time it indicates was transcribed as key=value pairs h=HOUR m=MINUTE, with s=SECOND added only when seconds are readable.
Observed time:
h=10 m=11
